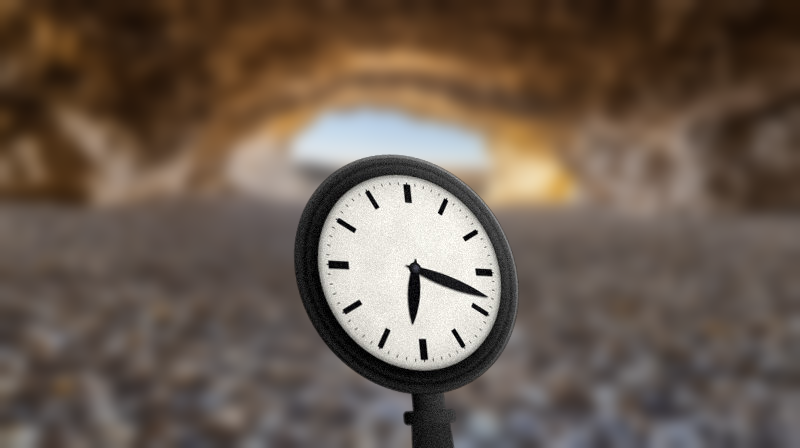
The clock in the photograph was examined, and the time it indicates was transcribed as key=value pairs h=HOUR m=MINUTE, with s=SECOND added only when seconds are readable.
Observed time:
h=6 m=18
